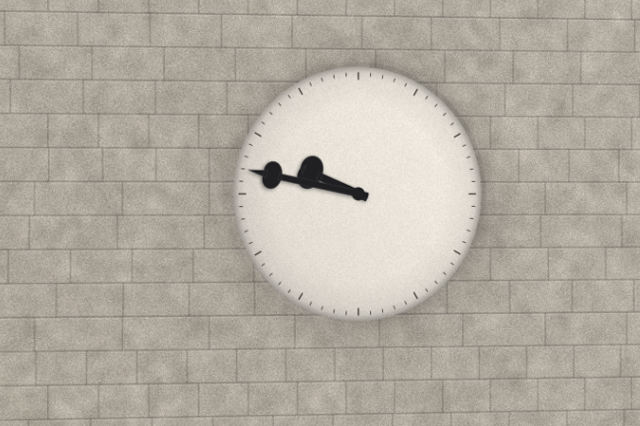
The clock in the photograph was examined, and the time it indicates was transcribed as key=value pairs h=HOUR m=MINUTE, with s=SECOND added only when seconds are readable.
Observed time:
h=9 m=47
